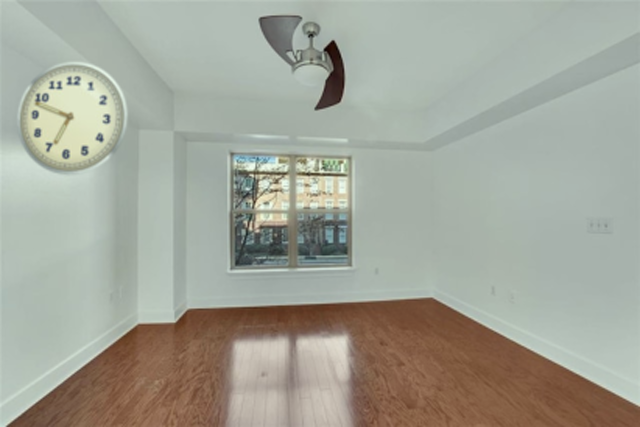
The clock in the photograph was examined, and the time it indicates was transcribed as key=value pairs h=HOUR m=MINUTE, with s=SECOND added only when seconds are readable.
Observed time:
h=6 m=48
